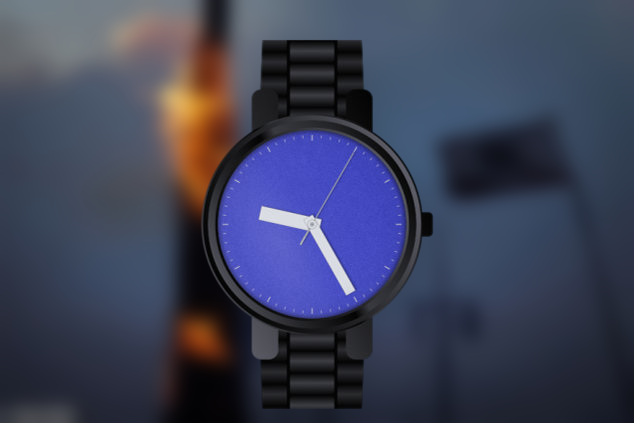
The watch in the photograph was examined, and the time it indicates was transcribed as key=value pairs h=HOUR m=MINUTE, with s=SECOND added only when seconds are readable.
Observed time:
h=9 m=25 s=5
